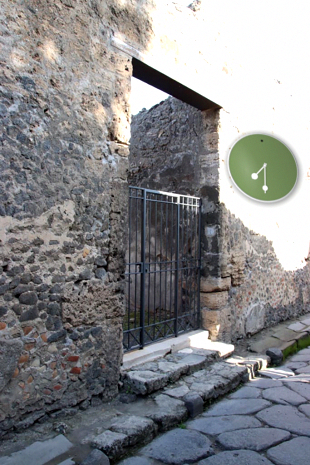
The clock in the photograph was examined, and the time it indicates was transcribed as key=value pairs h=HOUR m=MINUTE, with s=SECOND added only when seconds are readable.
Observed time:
h=7 m=31
